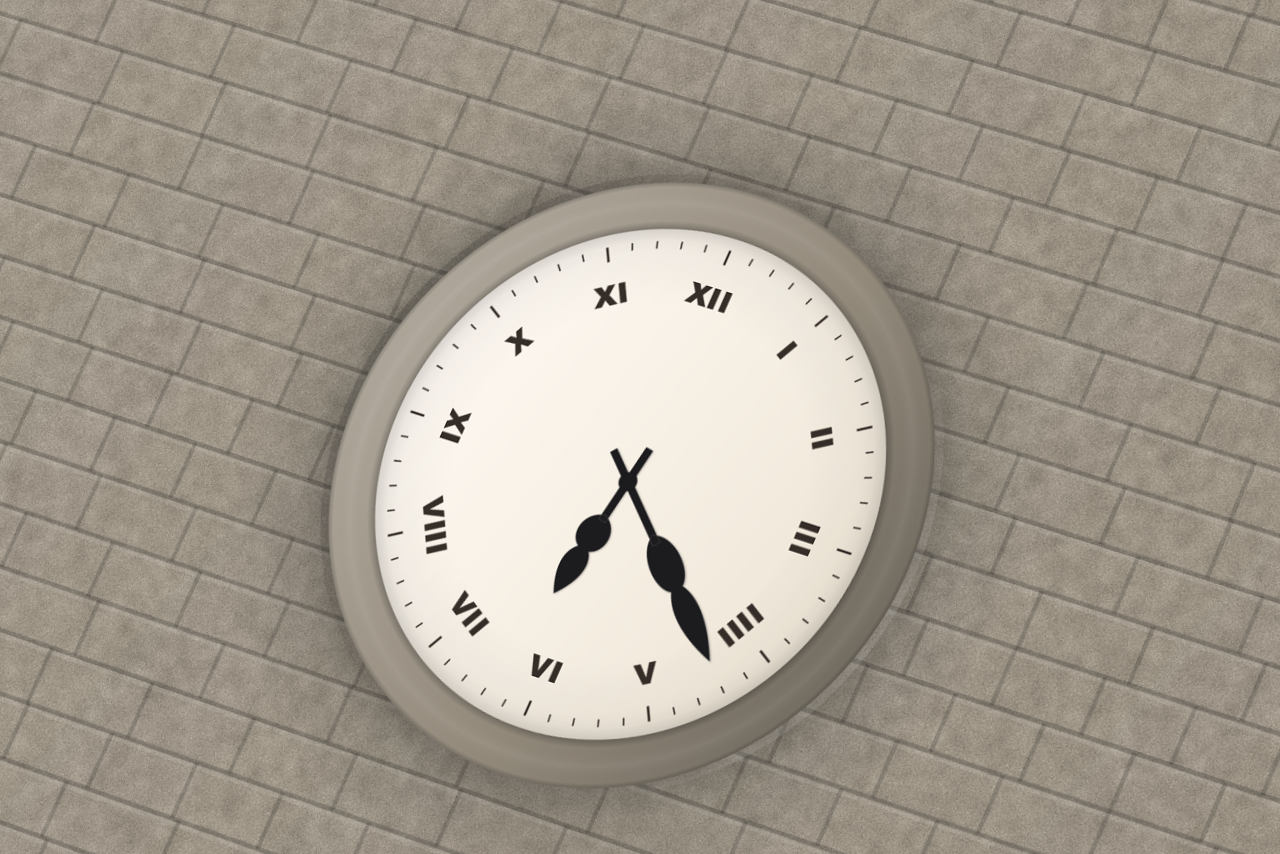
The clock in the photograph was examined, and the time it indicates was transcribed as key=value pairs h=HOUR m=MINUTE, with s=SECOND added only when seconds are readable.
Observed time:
h=6 m=22
